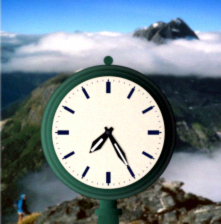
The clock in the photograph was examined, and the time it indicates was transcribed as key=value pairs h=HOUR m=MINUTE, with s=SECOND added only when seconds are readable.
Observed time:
h=7 m=25
